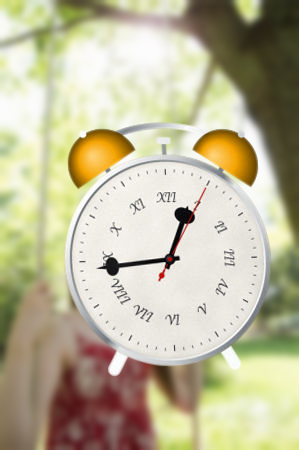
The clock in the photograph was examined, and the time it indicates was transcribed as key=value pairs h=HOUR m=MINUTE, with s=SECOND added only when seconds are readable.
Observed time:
h=12 m=44 s=5
